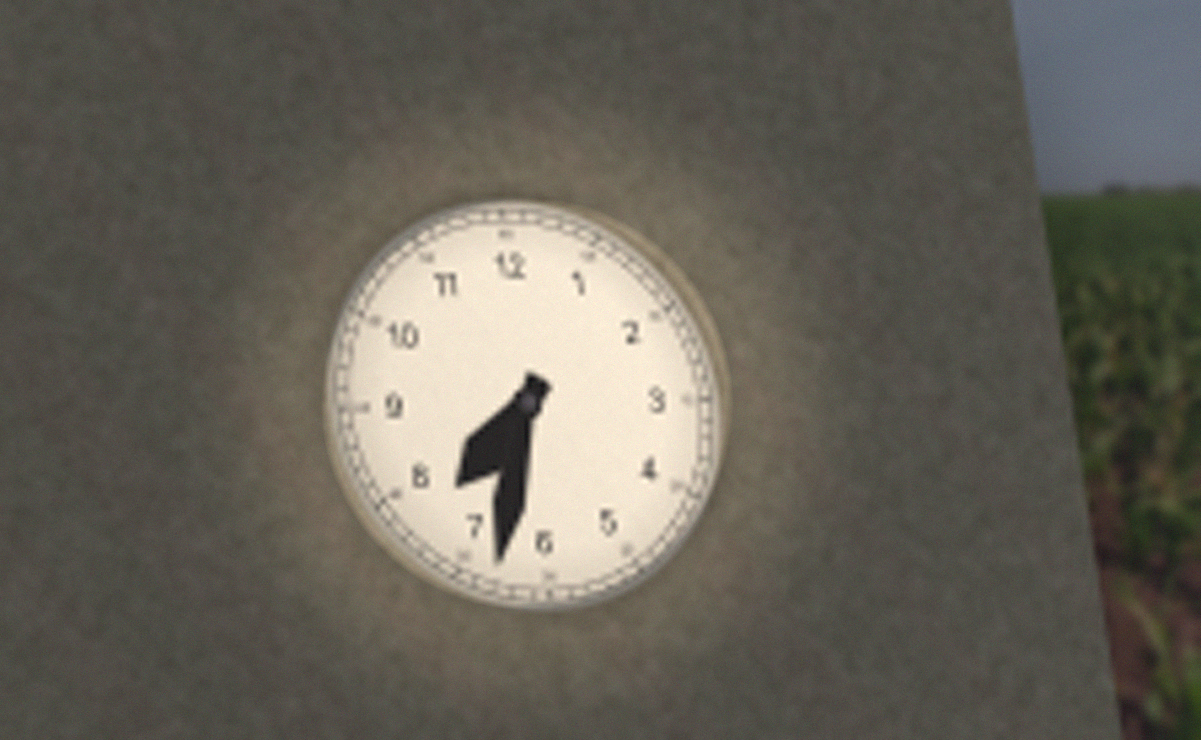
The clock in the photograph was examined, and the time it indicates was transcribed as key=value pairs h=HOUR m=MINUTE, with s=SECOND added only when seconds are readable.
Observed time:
h=7 m=33
